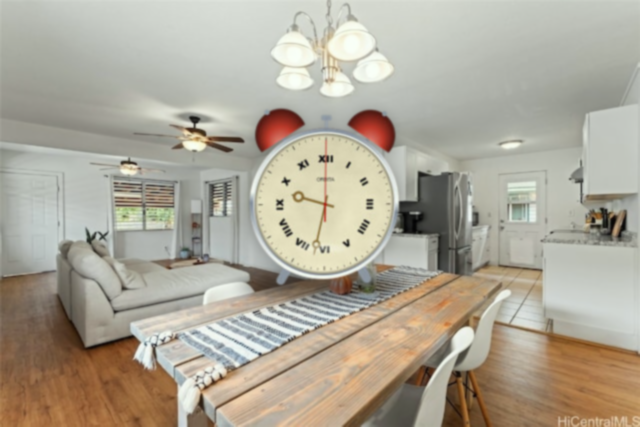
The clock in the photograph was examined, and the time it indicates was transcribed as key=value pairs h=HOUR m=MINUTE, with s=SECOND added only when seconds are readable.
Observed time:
h=9 m=32 s=0
